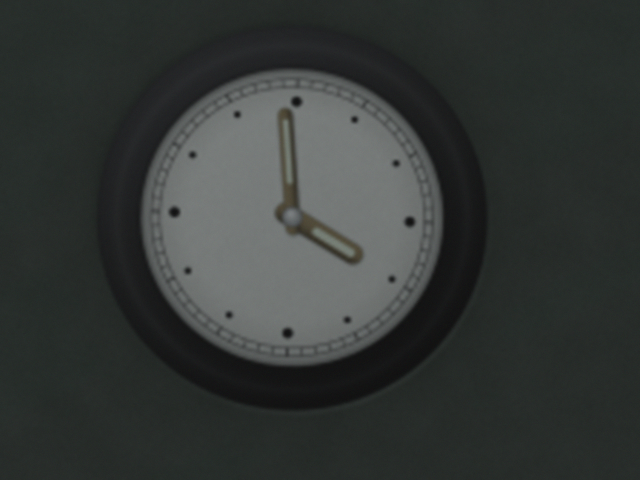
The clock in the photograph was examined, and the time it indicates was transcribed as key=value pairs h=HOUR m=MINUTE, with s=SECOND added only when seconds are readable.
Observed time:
h=3 m=59
